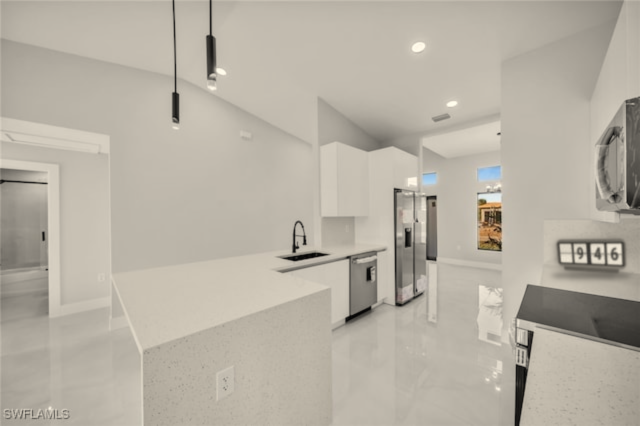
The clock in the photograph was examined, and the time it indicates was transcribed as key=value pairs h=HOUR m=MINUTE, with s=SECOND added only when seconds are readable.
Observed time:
h=9 m=46
